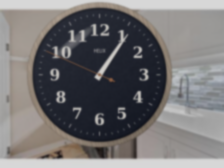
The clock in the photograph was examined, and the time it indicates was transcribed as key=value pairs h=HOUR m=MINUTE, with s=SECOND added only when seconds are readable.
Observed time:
h=1 m=5 s=49
